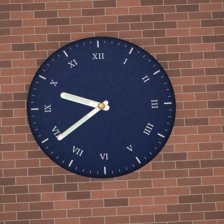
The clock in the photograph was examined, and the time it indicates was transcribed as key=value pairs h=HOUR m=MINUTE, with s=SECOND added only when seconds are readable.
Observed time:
h=9 m=39
